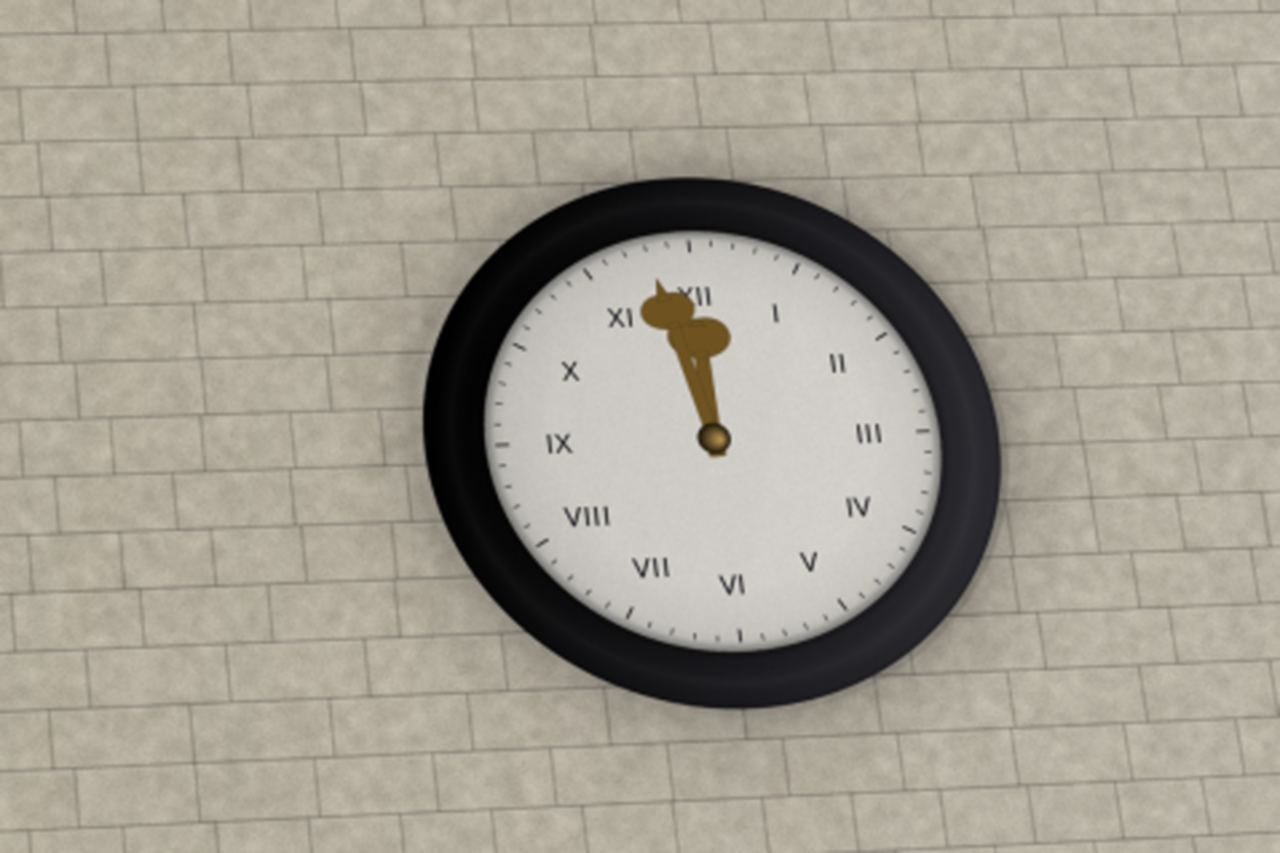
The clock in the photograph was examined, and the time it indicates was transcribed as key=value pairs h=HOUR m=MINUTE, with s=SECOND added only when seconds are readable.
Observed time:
h=11 m=58
